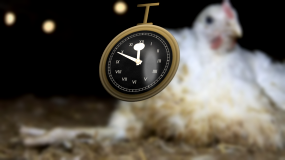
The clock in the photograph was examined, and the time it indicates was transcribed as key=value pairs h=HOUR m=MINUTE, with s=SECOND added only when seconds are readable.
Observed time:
h=11 m=49
